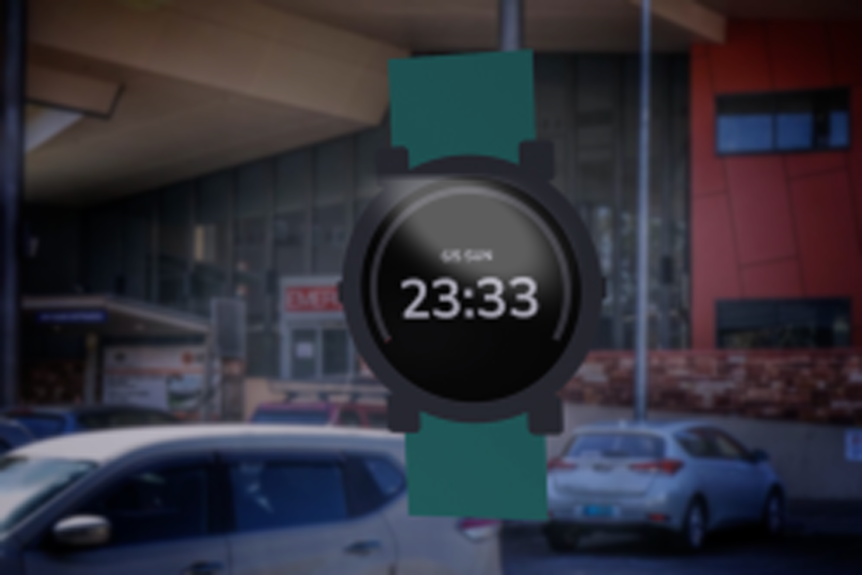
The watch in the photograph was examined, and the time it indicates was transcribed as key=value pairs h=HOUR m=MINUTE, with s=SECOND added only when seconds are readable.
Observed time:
h=23 m=33
